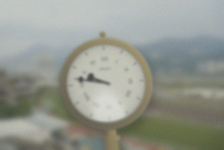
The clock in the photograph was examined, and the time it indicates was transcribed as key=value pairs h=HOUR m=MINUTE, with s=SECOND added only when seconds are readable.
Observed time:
h=9 m=47
